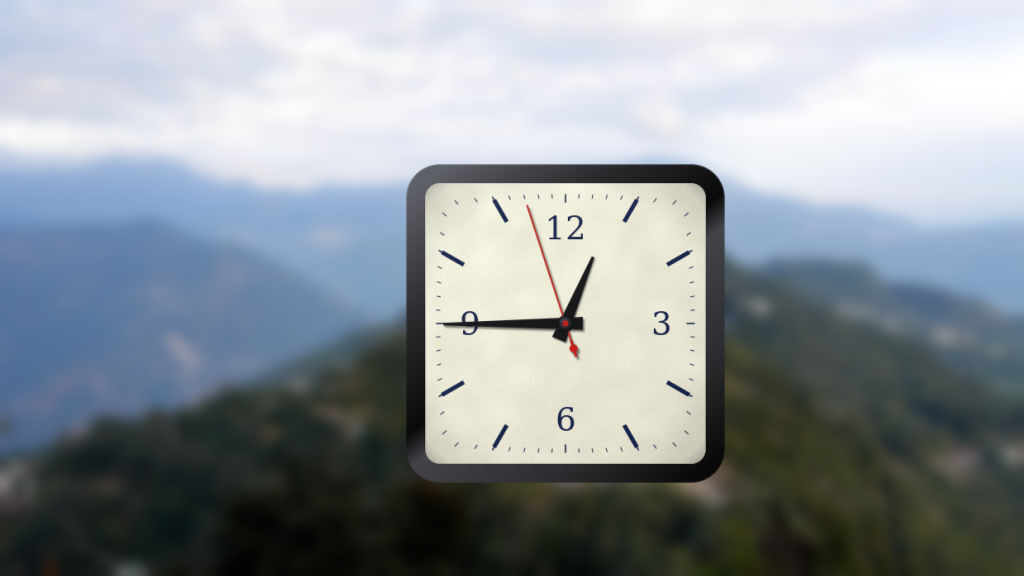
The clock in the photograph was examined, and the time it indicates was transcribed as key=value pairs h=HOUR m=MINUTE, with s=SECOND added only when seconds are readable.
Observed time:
h=12 m=44 s=57
